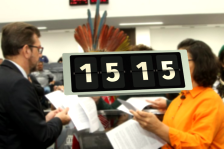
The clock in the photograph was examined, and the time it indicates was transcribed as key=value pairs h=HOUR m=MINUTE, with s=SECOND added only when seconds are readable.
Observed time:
h=15 m=15
